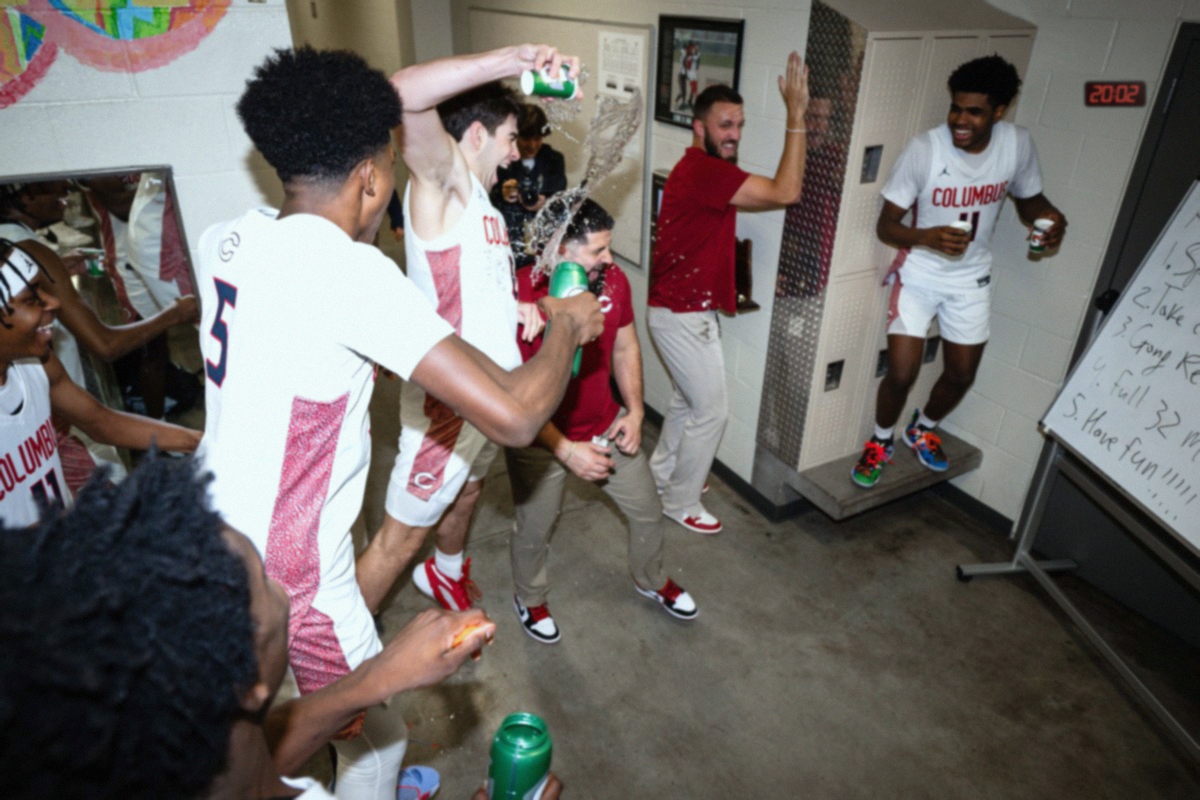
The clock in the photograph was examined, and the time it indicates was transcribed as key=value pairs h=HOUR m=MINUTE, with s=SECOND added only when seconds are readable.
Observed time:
h=20 m=2
